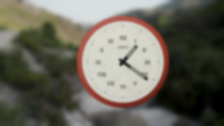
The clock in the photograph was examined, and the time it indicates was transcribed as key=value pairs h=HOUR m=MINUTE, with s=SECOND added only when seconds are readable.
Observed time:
h=1 m=21
